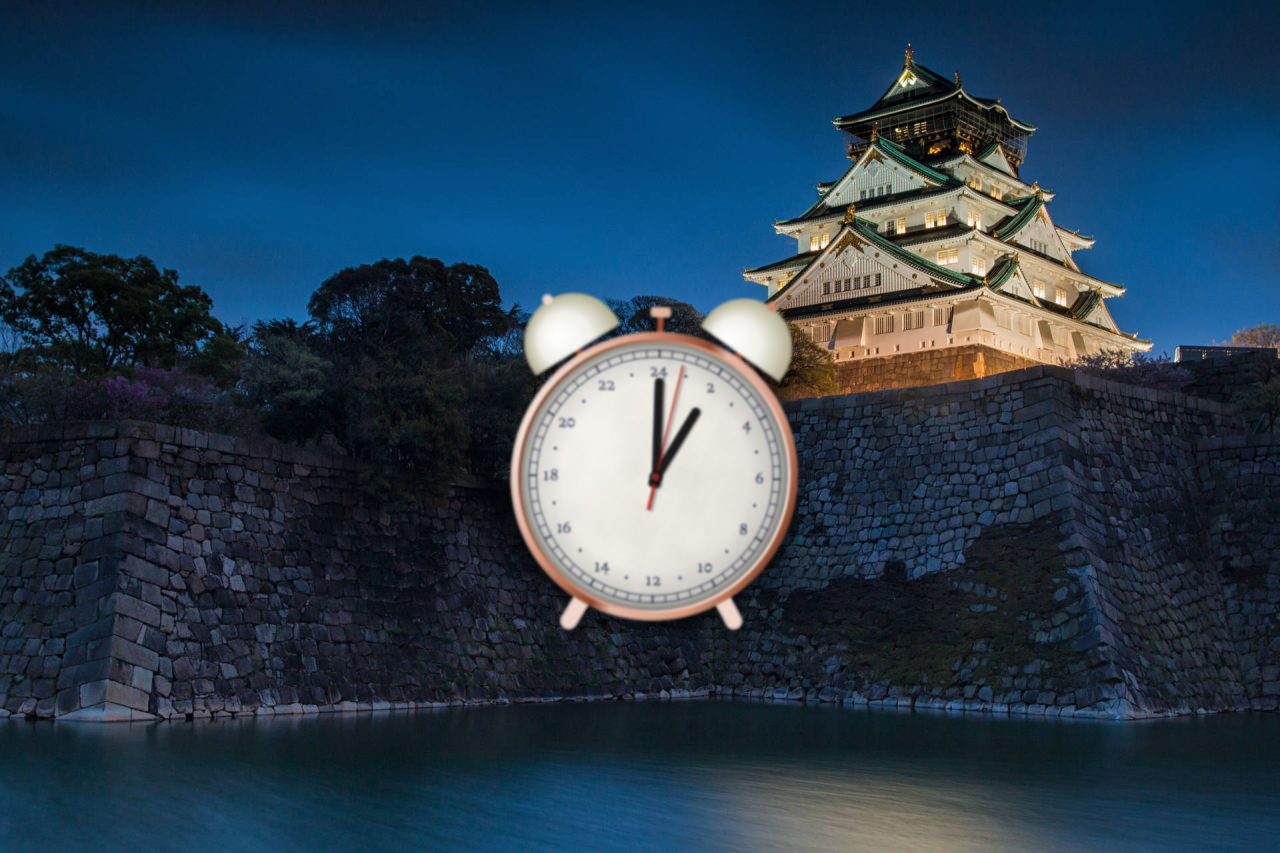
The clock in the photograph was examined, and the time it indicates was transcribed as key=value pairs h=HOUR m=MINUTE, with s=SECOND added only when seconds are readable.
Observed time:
h=2 m=0 s=2
